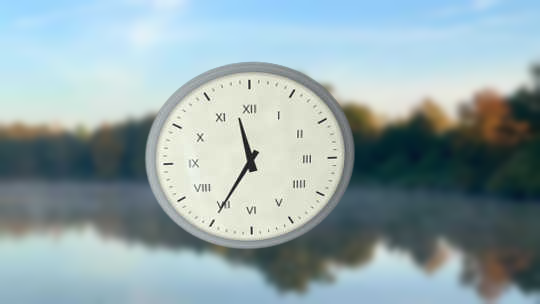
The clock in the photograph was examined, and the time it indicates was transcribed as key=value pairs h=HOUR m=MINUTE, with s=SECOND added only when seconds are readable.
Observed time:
h=11 m=35
